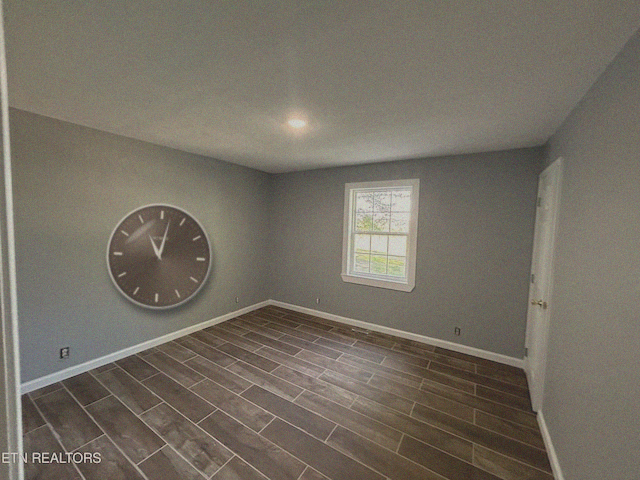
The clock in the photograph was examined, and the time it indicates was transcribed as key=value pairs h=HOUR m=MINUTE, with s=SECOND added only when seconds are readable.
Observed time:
h=11 m=2
